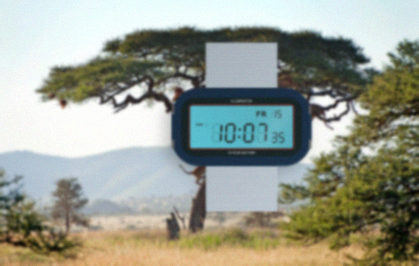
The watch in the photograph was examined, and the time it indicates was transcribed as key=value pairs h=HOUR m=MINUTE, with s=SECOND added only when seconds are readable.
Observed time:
h=10 m=7 s=35
